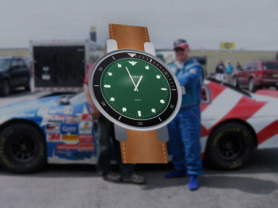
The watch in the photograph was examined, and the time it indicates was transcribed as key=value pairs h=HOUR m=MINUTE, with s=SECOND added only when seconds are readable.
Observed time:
h=12 m=57
